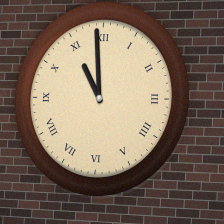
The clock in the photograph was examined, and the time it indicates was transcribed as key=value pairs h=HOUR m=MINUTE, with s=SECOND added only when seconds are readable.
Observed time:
h=10 m=59
